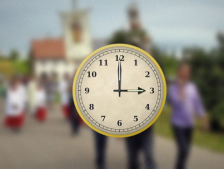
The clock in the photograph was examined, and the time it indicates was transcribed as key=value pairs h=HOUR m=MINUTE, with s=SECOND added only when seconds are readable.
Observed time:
h=3 m=0
